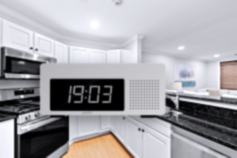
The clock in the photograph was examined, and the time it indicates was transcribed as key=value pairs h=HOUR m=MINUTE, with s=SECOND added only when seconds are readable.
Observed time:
h=19 m=3
